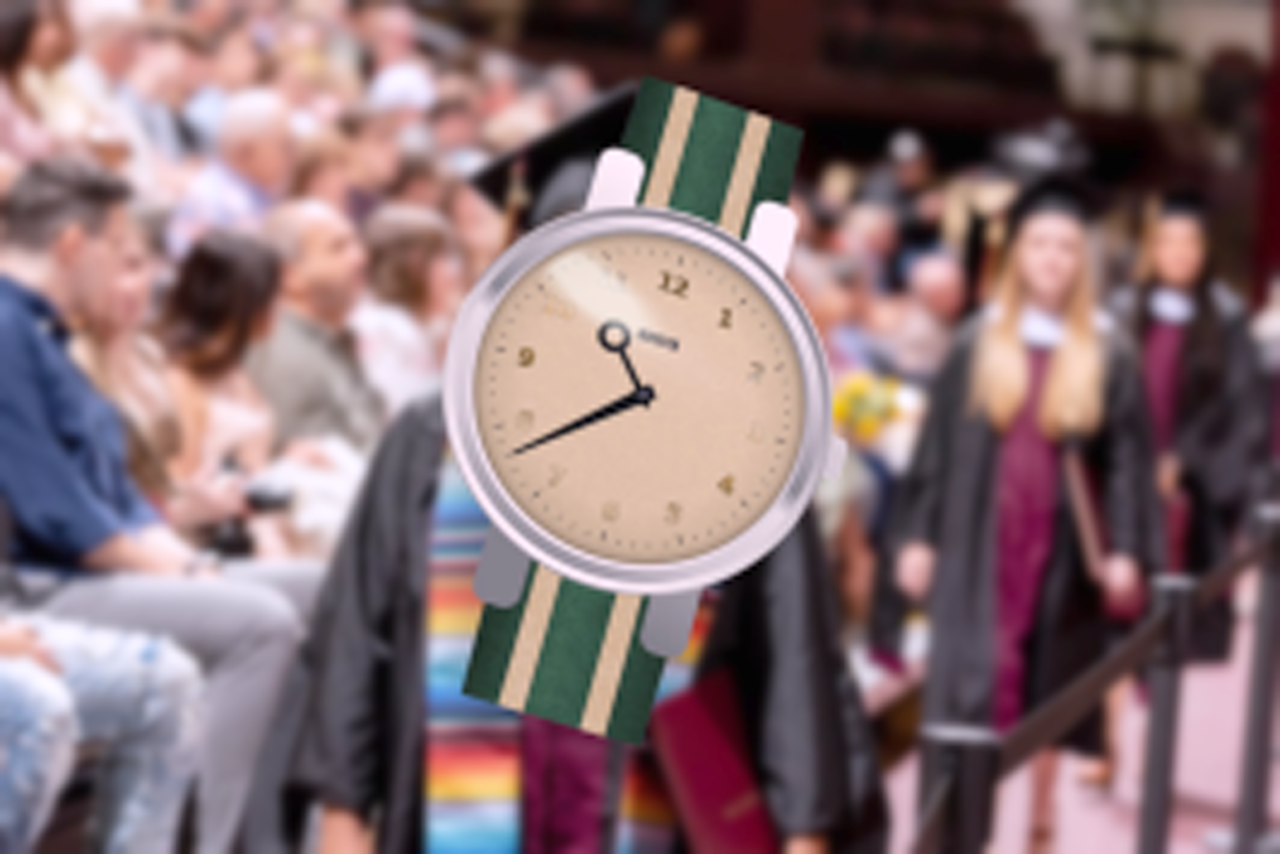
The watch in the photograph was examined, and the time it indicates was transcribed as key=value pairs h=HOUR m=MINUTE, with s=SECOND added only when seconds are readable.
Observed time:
h=10 m=38
